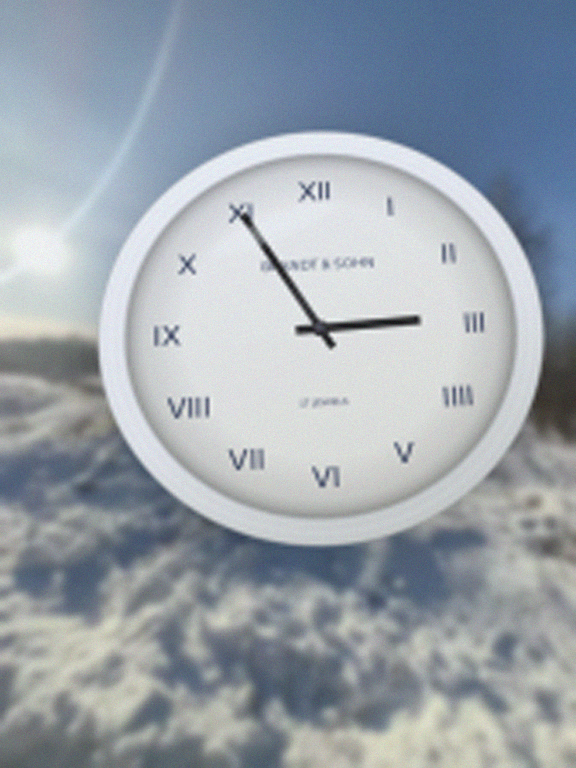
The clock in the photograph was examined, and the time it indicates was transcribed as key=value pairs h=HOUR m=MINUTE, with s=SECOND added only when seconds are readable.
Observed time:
h=2 m=55
